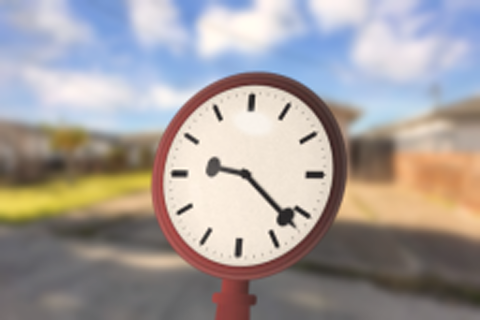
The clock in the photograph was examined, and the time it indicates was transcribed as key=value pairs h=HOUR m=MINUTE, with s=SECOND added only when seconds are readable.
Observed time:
h=9 m=22
